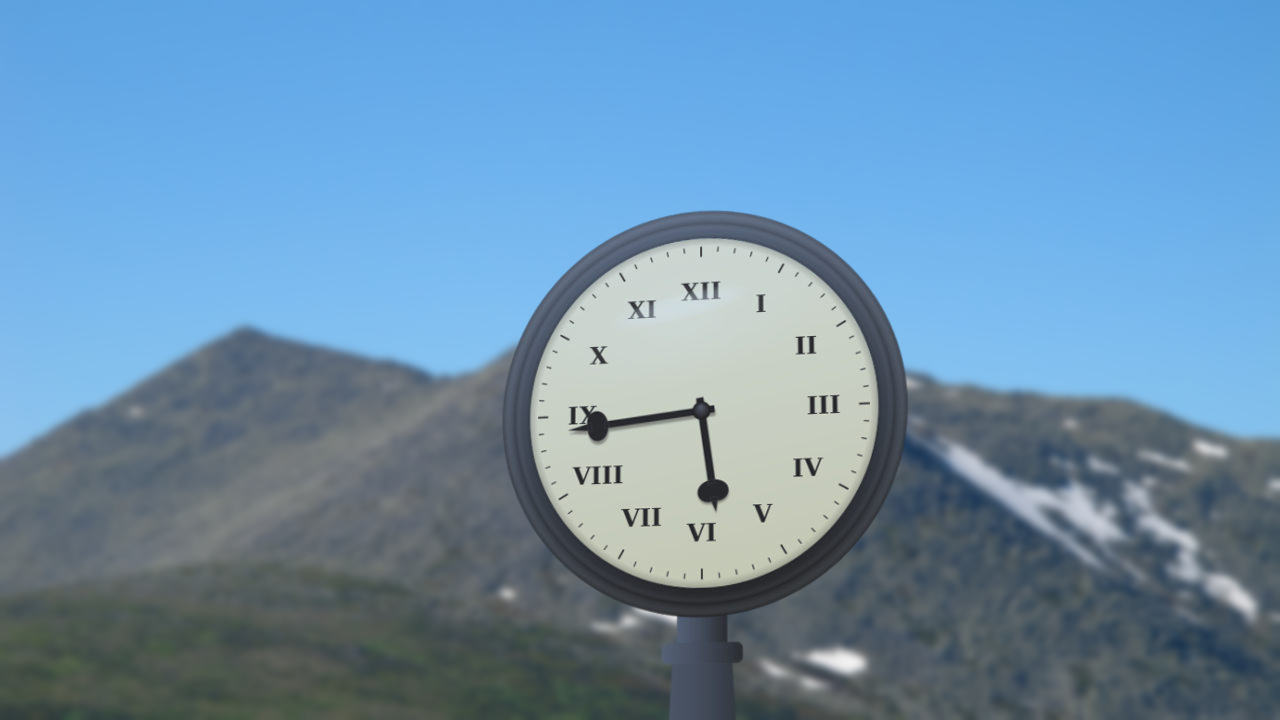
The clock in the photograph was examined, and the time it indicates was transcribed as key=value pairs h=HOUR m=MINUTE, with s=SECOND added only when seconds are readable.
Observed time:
h=5 m=44
